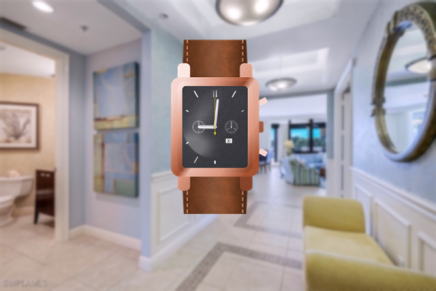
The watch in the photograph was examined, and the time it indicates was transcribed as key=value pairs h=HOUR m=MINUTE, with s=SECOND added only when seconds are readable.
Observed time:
h=9 m=1
